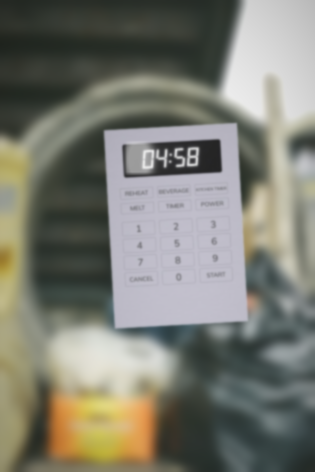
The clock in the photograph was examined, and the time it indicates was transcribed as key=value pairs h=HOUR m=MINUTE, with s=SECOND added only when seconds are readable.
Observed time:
h=4 m=58
